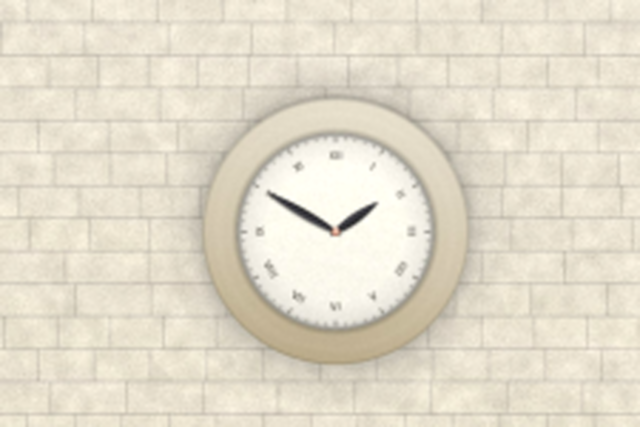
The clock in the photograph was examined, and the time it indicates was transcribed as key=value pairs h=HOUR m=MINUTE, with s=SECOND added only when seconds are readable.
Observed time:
h=1 m=50
